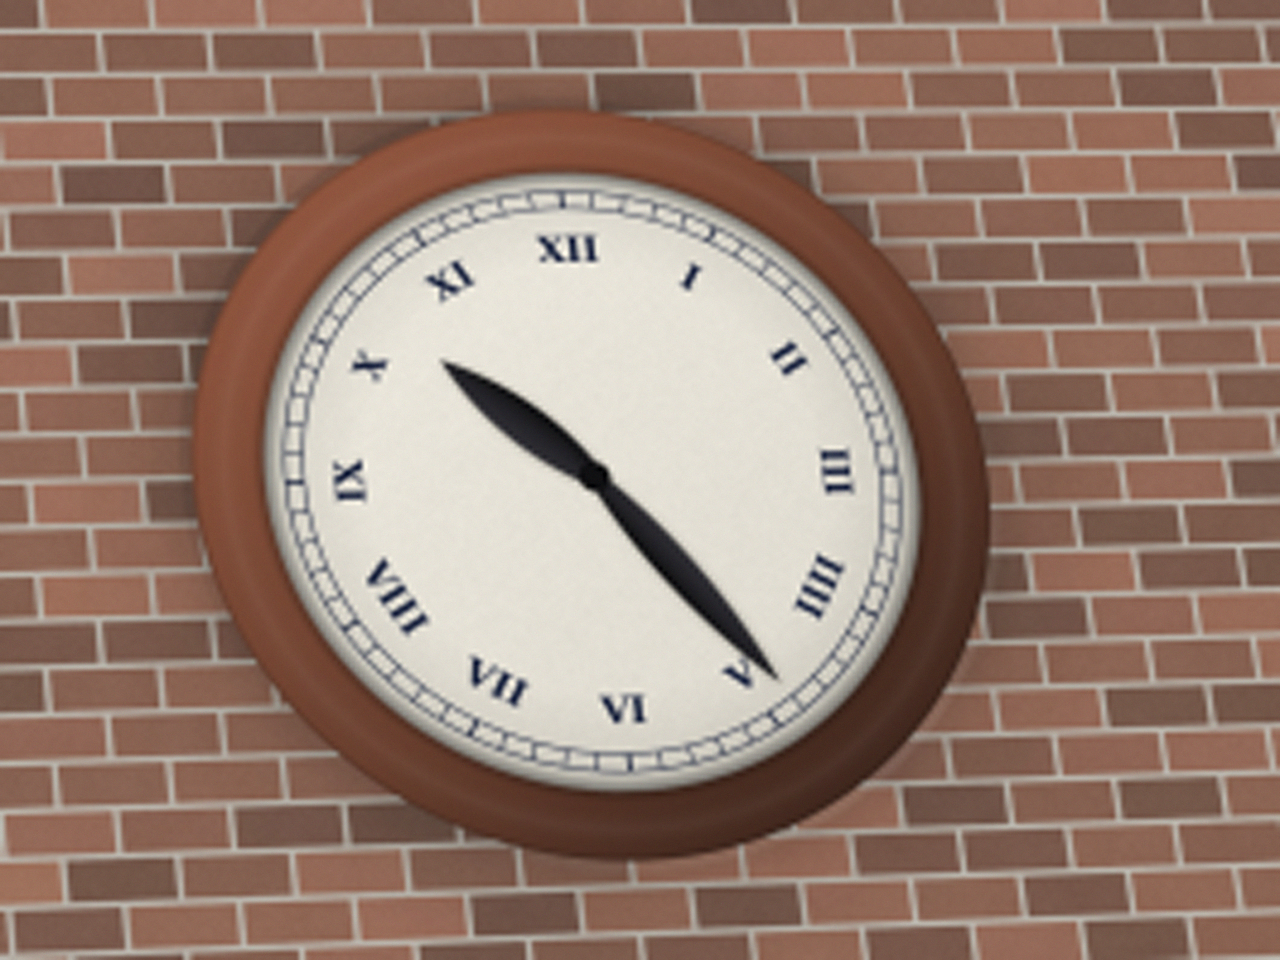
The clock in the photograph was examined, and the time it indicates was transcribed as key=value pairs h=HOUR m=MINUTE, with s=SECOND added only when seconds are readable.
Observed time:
h=10 m=24
